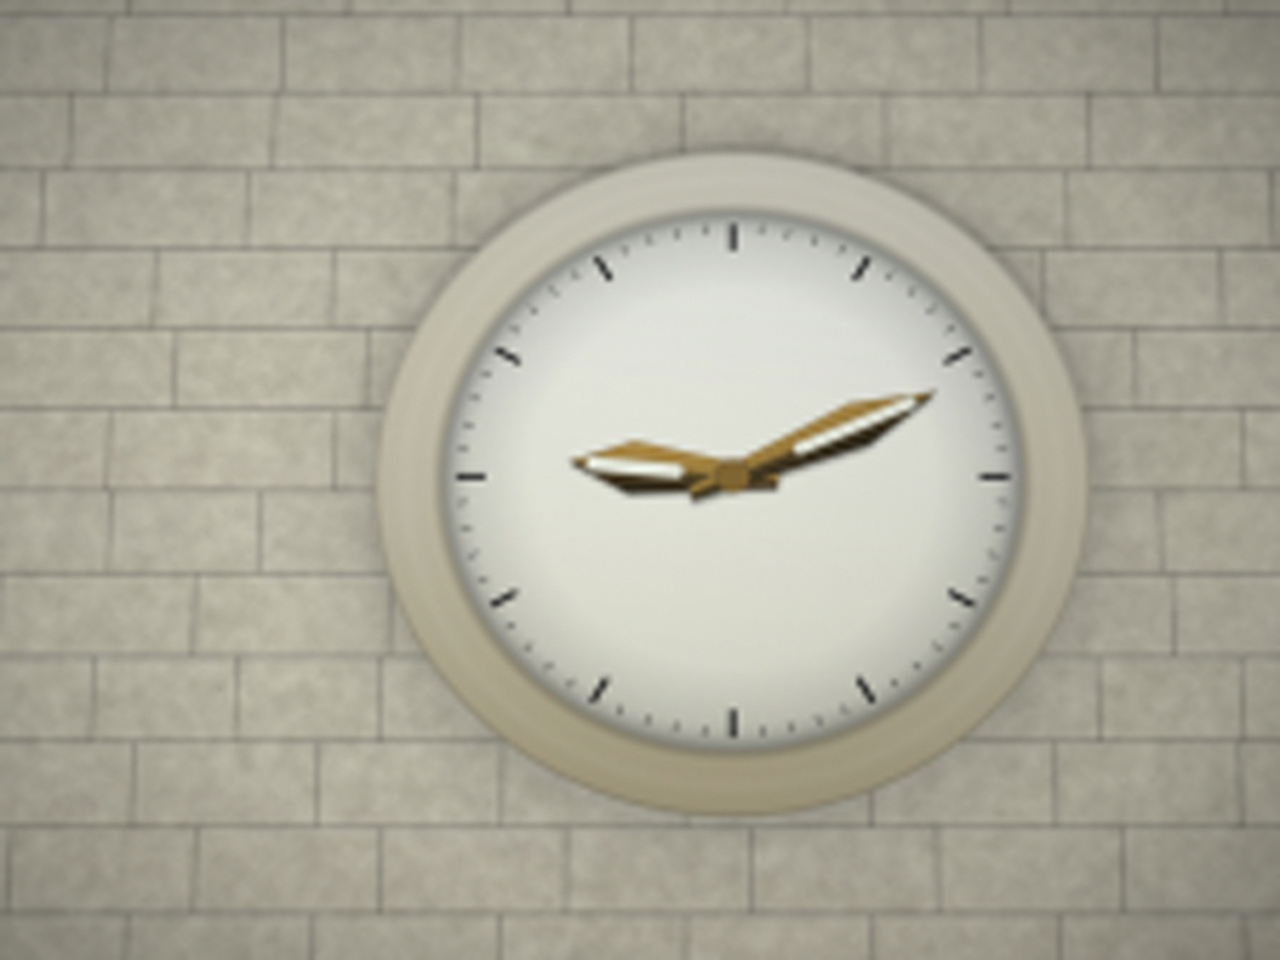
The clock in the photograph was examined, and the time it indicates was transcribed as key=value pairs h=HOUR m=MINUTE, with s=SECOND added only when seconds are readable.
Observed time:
h=9 m=11
